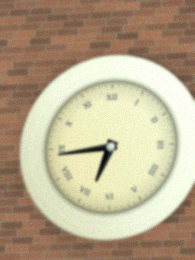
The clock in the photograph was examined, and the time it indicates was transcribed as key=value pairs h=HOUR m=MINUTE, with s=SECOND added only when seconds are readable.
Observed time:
h=6 m=44
